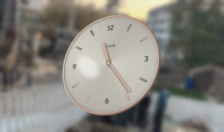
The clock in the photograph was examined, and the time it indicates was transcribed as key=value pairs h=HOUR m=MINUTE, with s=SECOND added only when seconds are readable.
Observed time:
h=11 m=24
